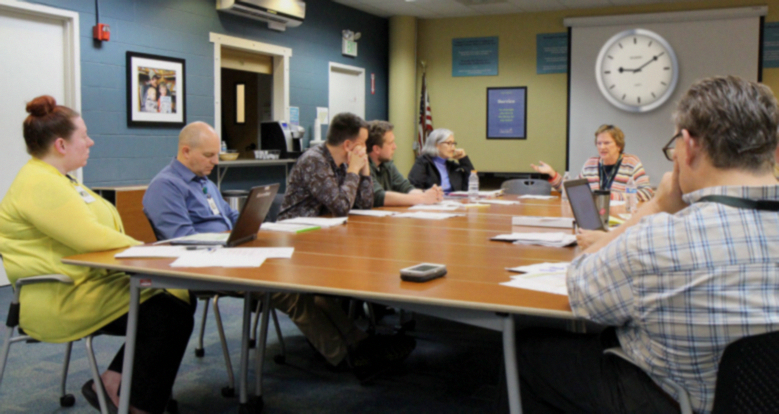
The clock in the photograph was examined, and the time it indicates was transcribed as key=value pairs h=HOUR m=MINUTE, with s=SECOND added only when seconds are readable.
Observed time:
h=9 m=10
